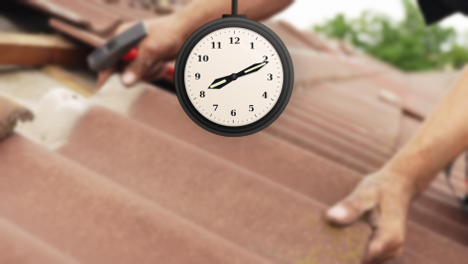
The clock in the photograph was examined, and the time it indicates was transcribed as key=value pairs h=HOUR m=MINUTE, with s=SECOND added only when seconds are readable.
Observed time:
h=8 m=11
